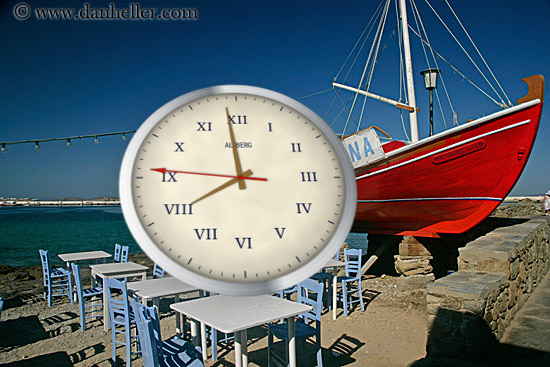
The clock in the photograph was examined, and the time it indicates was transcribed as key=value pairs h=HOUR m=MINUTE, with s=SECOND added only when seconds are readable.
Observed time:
h=7 m=58 s=46
